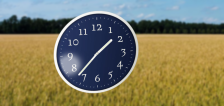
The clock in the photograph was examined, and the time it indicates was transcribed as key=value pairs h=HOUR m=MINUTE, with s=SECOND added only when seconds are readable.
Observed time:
h=1 m=37
